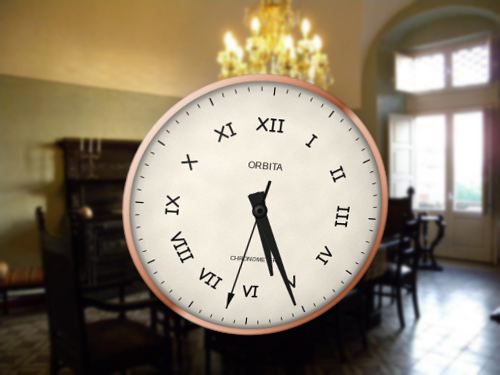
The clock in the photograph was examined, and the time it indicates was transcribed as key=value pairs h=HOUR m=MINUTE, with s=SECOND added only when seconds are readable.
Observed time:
h=5 m=25 s=32
